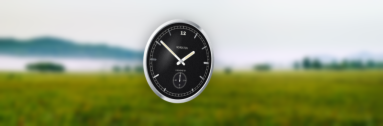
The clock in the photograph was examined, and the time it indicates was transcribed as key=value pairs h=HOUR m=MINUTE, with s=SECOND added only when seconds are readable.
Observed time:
h=1 m=51
